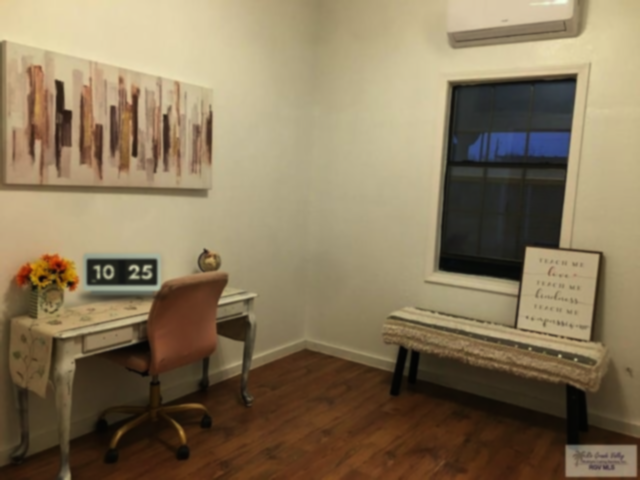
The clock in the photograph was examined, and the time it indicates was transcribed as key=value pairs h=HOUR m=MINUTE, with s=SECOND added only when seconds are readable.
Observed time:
h=10 m=25
